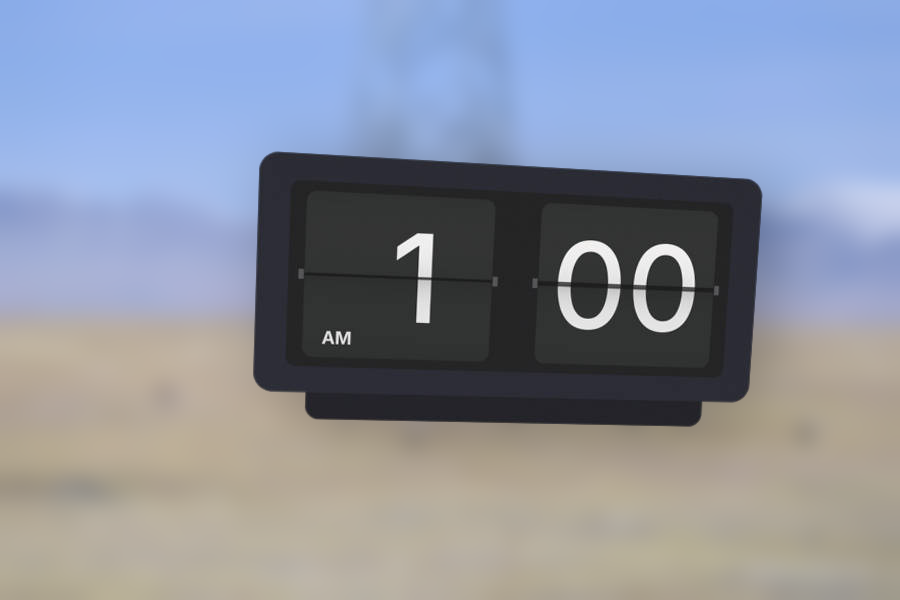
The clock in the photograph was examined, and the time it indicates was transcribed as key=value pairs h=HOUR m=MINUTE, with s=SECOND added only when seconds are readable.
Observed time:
h=1 m=0
